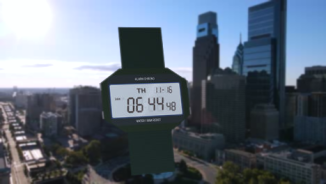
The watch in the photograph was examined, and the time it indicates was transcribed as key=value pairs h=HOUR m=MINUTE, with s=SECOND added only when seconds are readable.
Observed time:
h=6 m=44 s=48
